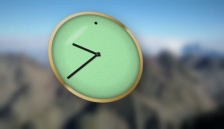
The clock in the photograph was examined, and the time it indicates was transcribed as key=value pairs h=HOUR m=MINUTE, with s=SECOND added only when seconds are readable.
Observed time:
h=9 m=38
